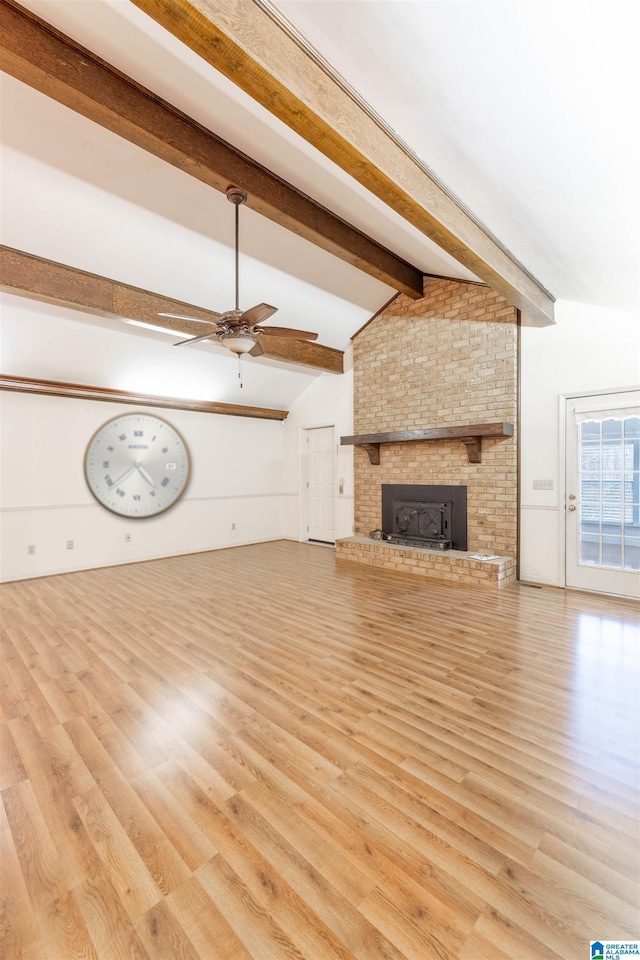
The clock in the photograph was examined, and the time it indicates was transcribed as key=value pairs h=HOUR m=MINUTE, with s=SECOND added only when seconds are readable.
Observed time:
h=4 m=38
